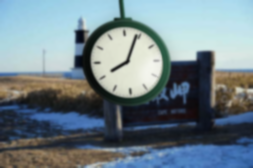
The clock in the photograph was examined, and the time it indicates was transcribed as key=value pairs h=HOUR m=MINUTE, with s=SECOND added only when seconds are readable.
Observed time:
h=8 m=4
